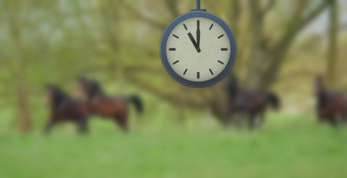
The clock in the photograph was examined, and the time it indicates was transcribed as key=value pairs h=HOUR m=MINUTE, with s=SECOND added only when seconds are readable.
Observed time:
h=11 m=0
